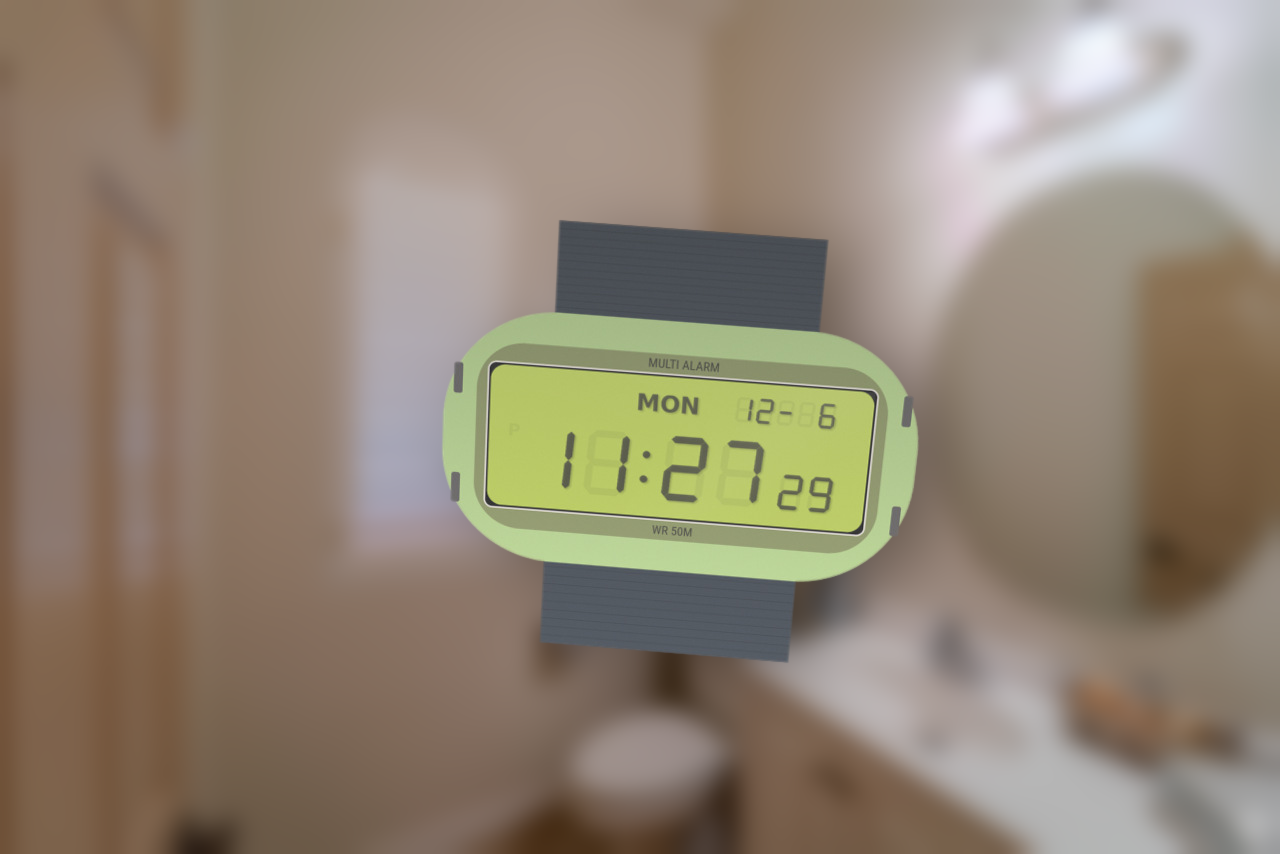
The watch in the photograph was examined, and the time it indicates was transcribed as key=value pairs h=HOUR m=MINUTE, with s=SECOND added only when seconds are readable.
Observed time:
h=11 m=27 s=29
